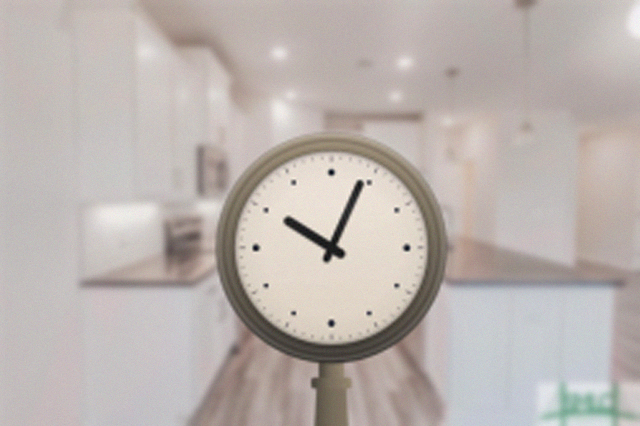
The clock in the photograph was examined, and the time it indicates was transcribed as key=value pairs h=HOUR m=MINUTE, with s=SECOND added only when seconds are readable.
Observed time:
h=10 m=4
